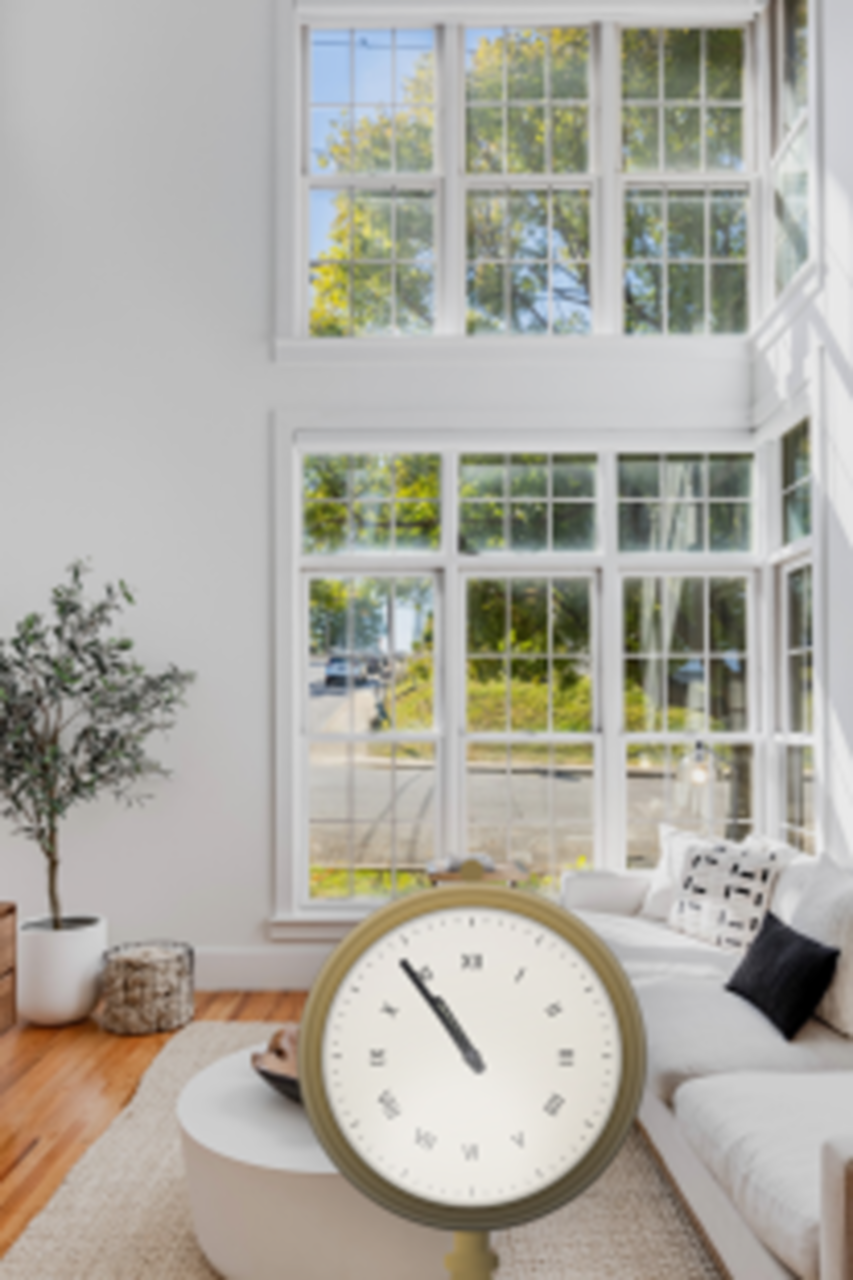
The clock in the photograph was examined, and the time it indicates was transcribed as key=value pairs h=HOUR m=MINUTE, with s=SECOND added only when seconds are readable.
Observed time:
h=10 m=54
